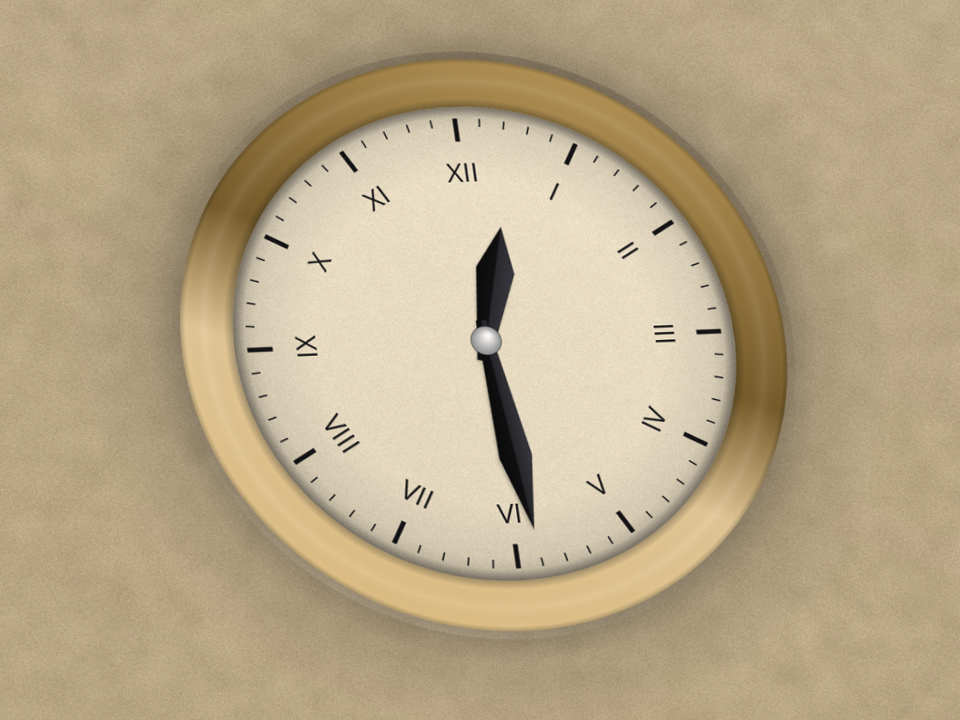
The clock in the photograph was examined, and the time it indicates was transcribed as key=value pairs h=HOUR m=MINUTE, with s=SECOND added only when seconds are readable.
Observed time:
h=12 m=29
